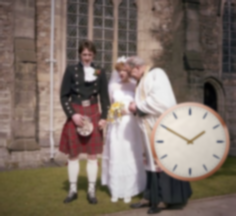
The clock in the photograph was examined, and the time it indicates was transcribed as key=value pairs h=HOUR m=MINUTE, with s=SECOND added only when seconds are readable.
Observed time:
h=1 m=50
